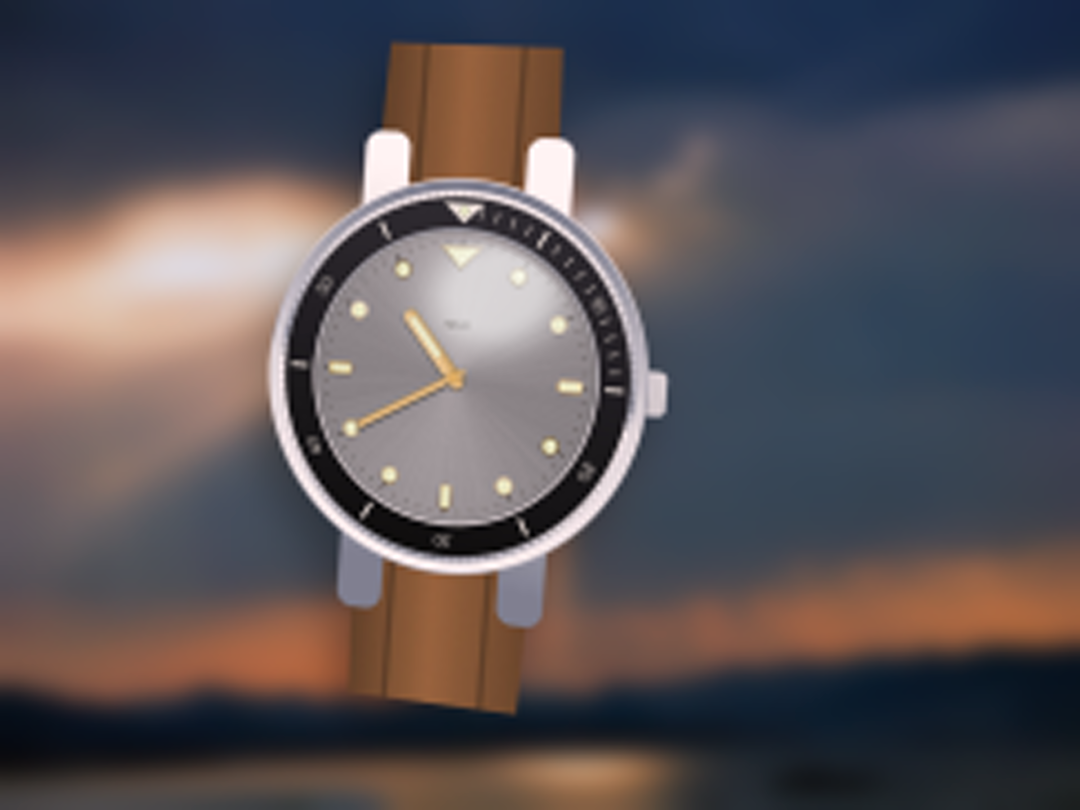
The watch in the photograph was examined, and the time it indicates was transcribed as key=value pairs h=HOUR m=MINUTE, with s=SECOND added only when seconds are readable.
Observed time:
h=10 m=40
